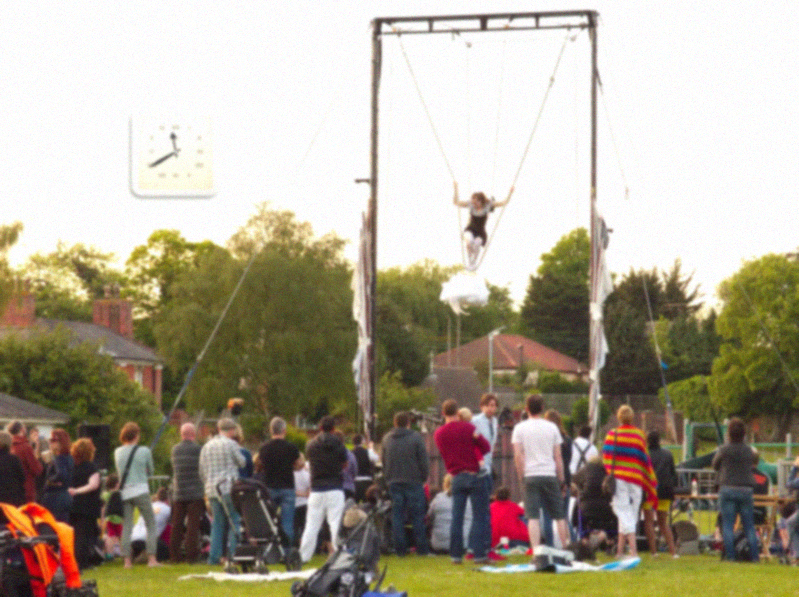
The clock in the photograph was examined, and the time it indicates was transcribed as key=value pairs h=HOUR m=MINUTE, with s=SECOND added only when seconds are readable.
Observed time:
h=11 m=40
